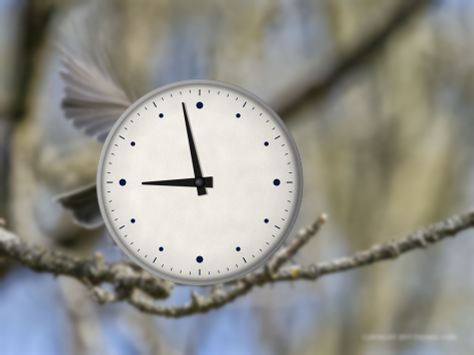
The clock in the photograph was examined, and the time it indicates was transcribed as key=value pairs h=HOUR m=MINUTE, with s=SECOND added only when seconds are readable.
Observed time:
h=8 m=58
